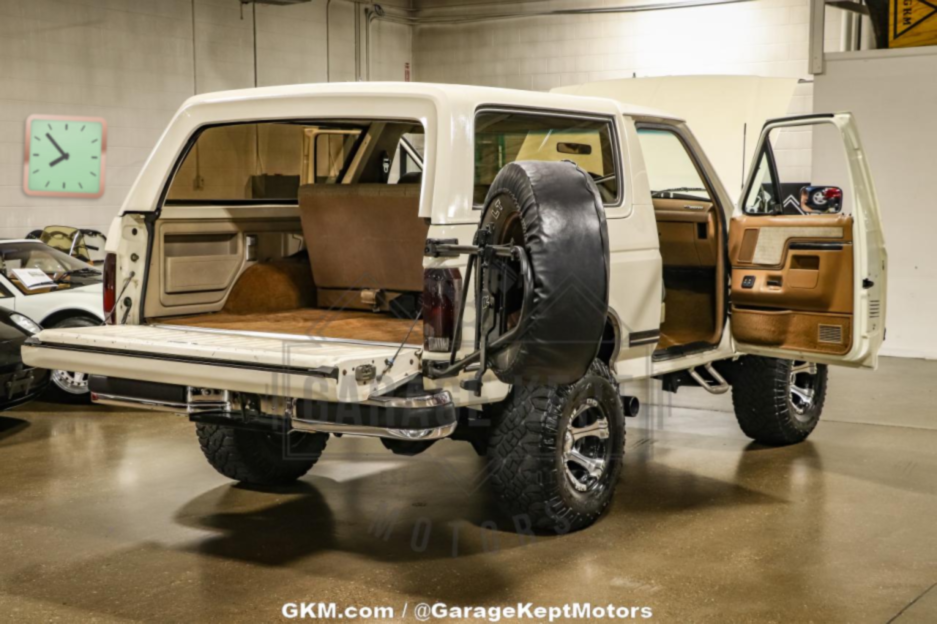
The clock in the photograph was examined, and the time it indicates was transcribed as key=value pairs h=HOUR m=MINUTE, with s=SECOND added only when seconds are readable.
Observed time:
h=7 m=53
